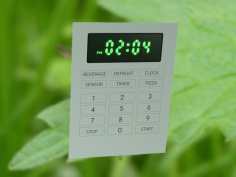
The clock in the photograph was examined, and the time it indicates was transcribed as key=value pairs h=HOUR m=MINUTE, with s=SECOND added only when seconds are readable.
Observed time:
h=2 m=4
